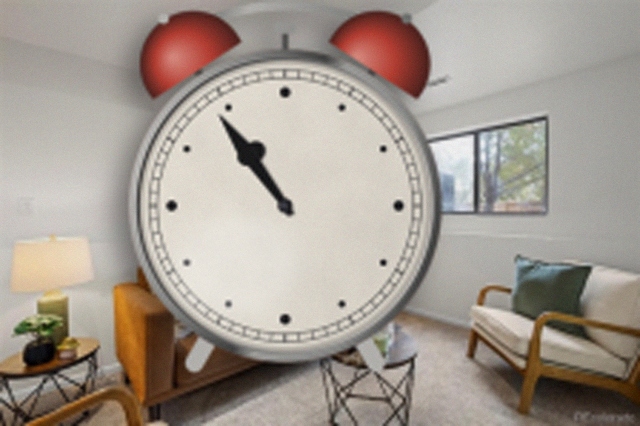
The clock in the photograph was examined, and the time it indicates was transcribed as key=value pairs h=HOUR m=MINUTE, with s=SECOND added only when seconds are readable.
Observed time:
h=10 m=54
